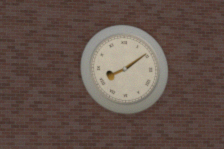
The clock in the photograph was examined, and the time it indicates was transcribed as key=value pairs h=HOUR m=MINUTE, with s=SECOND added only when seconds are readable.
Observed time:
h=8 m=9
